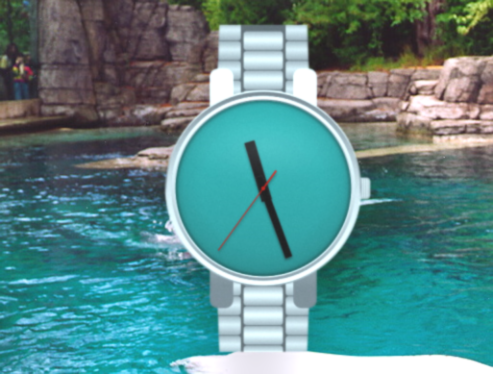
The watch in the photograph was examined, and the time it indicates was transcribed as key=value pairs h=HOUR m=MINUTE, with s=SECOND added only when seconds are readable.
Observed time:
h=11 m=26 s=36
